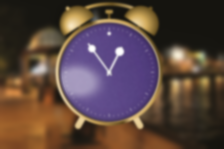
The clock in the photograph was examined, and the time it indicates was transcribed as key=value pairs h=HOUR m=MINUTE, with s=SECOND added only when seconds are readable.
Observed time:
h=12 m=54
